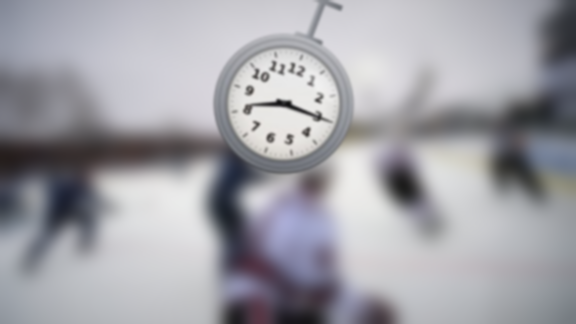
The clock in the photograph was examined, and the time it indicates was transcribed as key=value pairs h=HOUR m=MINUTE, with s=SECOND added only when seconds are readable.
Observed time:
h=8 m=15
